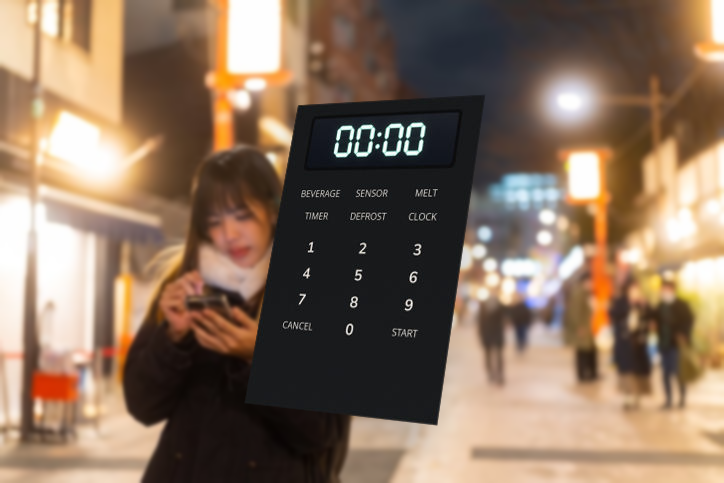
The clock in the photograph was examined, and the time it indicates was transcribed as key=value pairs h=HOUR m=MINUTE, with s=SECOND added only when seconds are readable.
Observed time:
h=0 m=0
